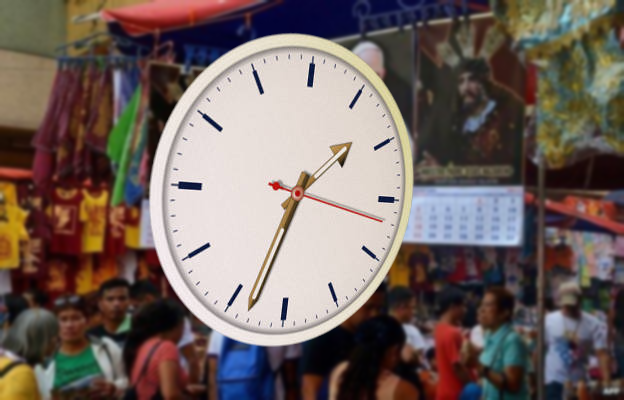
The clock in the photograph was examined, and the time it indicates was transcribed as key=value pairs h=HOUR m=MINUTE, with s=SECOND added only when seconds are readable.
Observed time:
h=1 m=33 s=17
